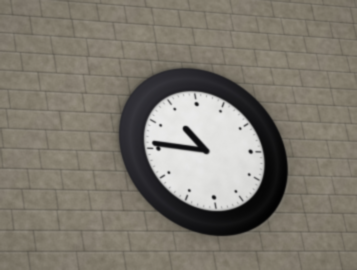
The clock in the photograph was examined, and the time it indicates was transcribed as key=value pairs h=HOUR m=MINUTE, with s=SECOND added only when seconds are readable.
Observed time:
h=10 m=46
